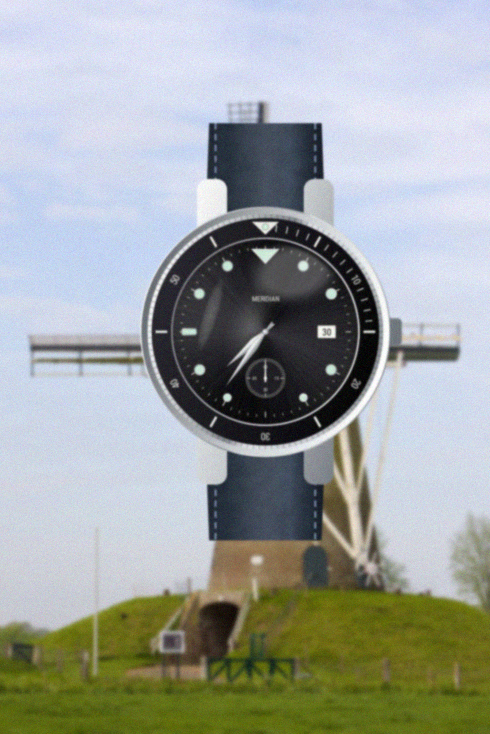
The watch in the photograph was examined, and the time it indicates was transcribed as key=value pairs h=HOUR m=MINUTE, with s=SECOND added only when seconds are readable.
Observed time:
h=7 m=36
